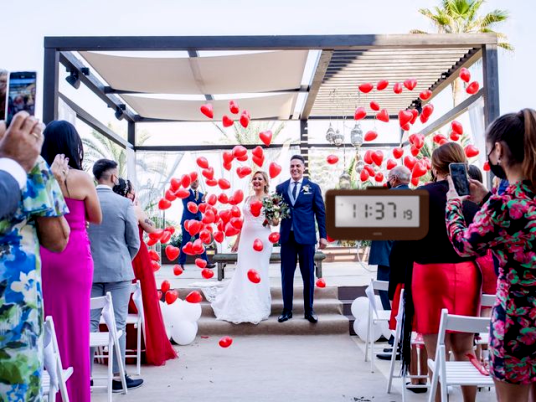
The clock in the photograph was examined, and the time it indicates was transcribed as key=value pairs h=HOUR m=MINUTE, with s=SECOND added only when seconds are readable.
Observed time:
h=11 m=37 s=19
